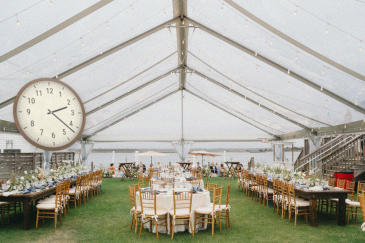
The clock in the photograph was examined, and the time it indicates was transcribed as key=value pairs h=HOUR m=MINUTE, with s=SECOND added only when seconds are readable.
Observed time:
h=2 m=22
